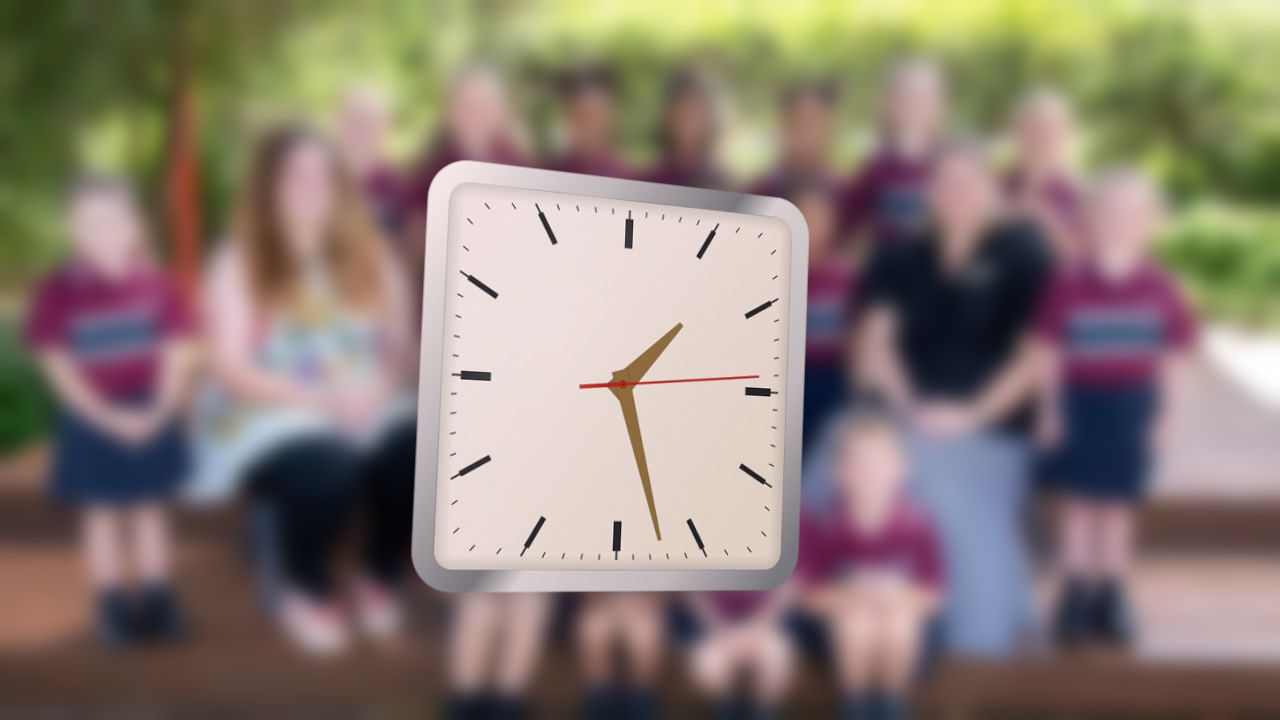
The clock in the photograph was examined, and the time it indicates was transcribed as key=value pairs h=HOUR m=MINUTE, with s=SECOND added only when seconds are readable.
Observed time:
h=1 m=27 s=14
